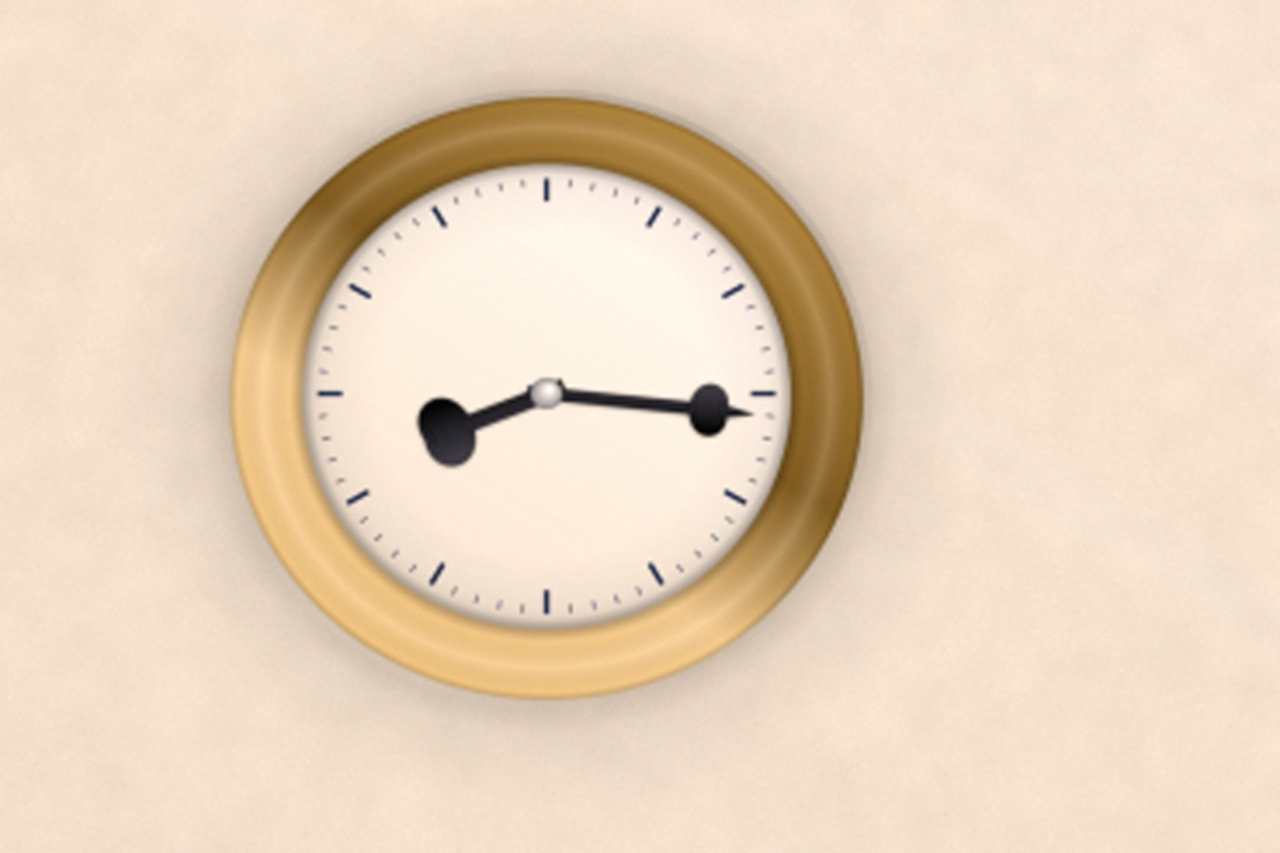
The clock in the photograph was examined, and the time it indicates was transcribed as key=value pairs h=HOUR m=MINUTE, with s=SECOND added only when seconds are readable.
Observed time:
h=8 m=16
